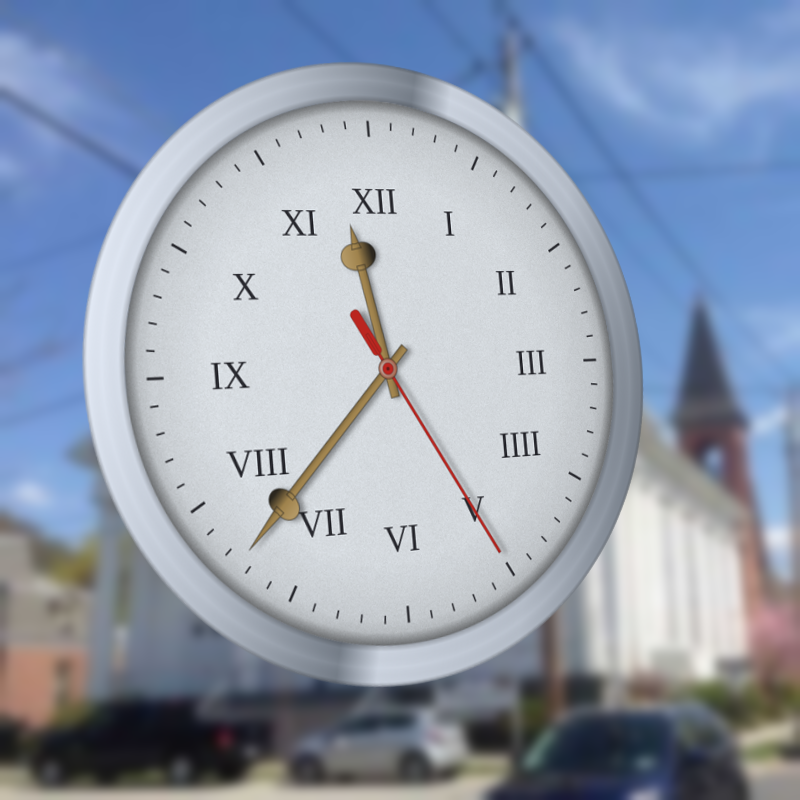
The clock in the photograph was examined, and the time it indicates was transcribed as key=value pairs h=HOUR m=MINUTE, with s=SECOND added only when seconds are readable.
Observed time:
h=11 m=37 s=25
